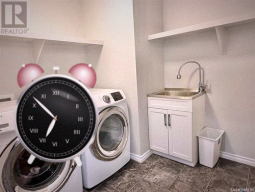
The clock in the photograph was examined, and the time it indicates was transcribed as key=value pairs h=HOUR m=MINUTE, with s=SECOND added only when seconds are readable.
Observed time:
h=6 m=52
